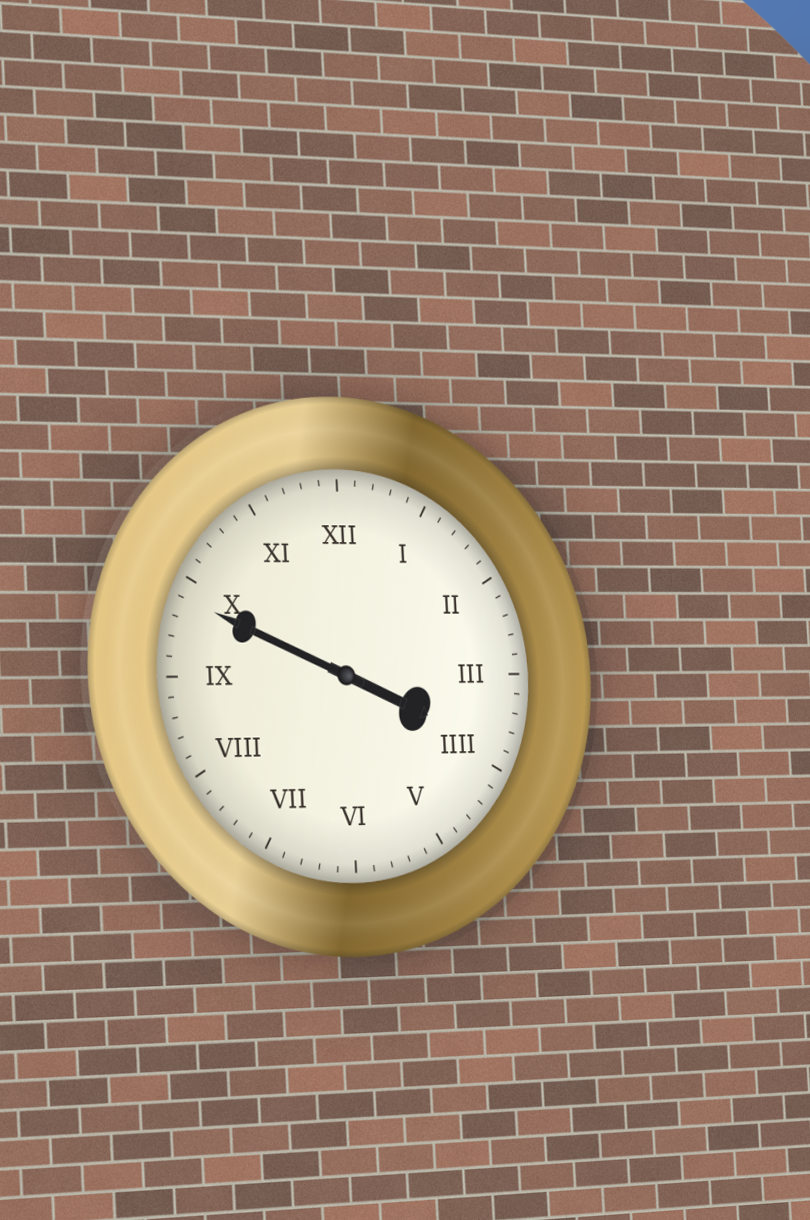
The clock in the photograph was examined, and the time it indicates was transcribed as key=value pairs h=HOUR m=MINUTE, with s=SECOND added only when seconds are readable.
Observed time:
h=3 m=49
